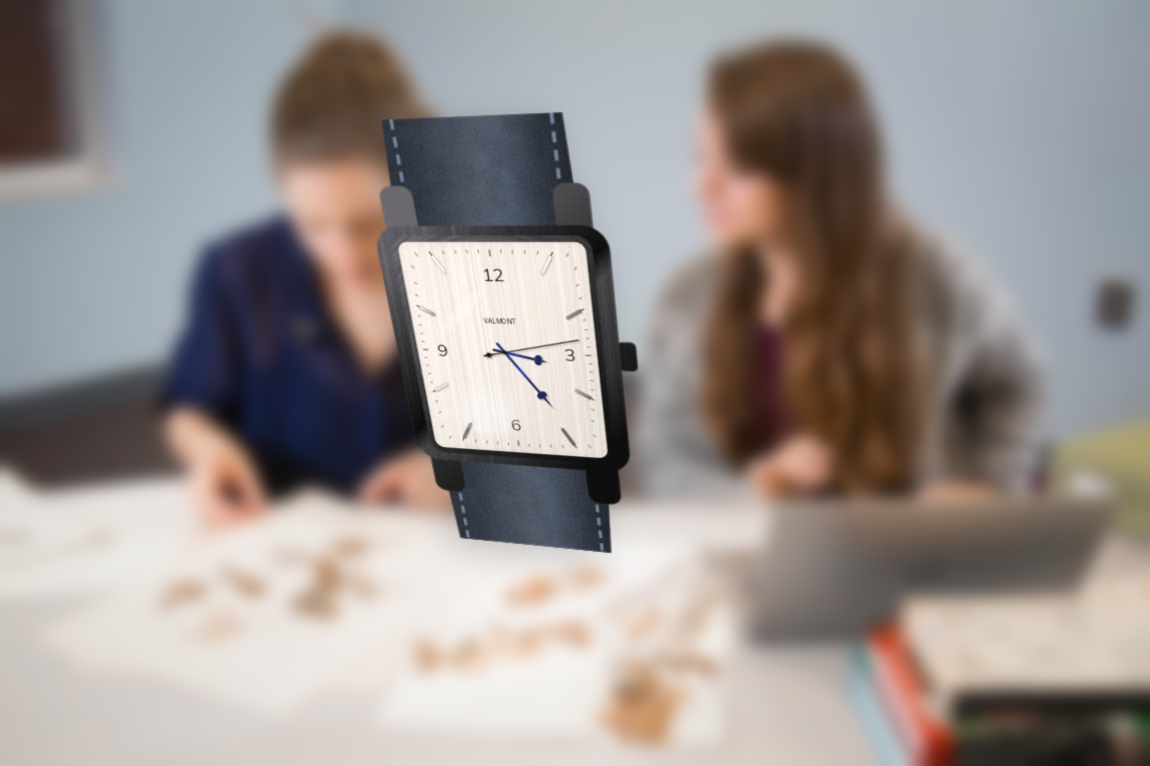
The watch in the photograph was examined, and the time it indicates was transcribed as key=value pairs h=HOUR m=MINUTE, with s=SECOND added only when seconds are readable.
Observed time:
h=3 m=24 s=13
